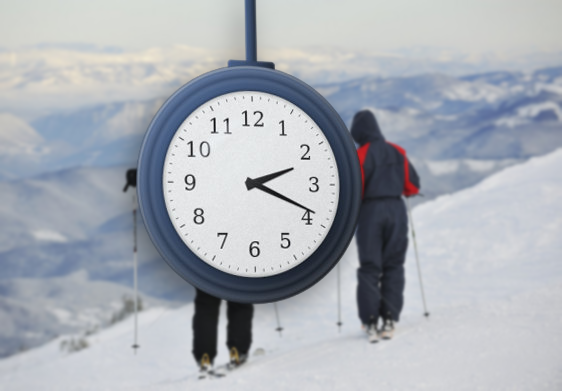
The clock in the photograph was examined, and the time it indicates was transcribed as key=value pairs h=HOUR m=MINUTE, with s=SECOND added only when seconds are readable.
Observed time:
h=2 m=19
